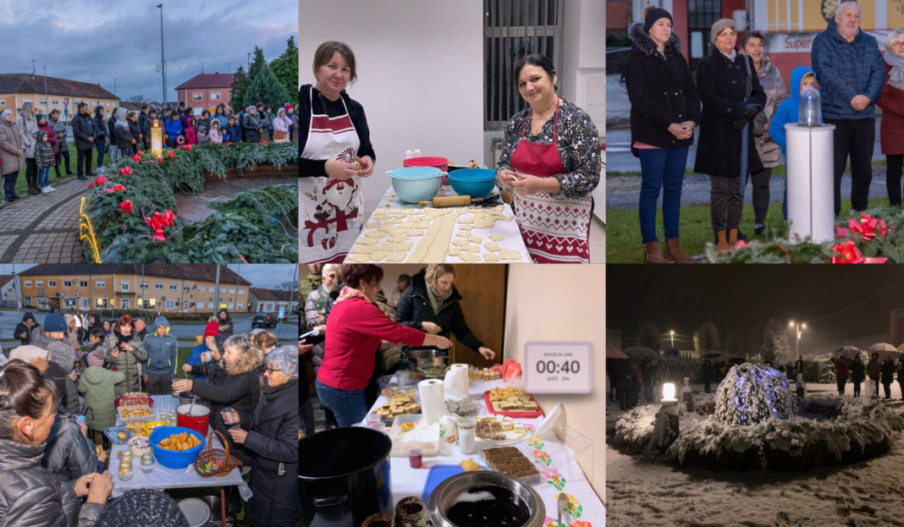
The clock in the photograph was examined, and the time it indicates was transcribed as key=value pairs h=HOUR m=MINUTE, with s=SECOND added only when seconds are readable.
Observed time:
h=0 m=40
